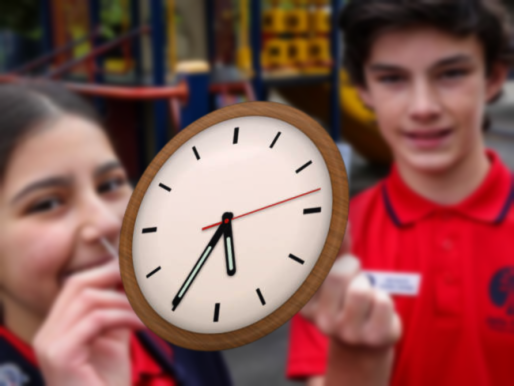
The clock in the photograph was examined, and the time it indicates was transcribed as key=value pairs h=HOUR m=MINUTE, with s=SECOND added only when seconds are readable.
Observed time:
h=5 m=35 s=13
